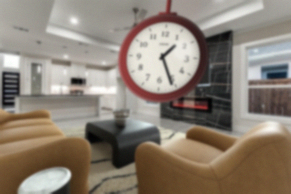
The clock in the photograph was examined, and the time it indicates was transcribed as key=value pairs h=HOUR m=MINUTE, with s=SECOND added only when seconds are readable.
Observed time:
h=1 m=26
